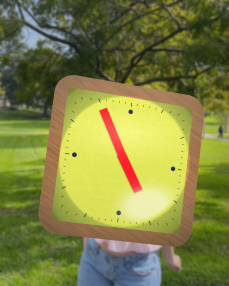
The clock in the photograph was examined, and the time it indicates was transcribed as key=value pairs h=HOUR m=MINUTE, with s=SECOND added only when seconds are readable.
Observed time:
h=4 m=55
